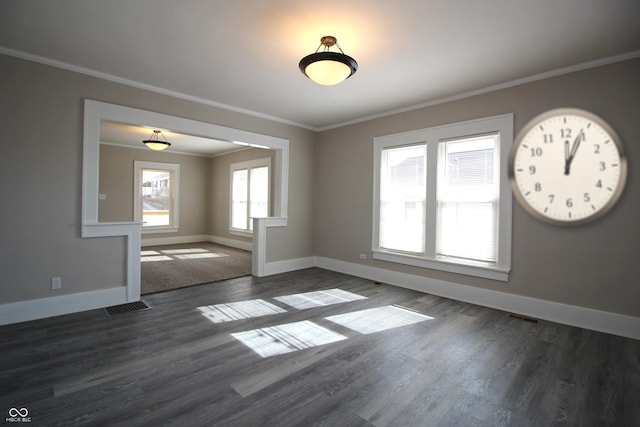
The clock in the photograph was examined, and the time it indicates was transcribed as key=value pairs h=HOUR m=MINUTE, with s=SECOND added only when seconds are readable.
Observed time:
h=12 m=4
